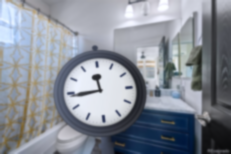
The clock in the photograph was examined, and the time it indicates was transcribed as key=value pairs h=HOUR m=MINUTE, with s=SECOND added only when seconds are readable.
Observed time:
h=11 m=44
